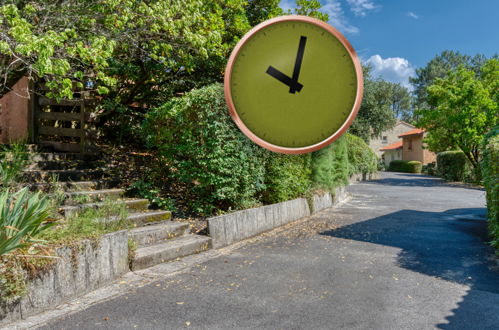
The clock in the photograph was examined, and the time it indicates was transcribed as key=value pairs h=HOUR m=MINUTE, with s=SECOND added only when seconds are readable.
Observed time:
h=10 m=2
